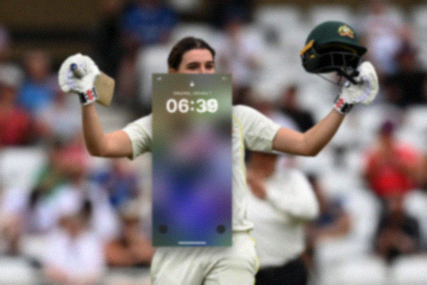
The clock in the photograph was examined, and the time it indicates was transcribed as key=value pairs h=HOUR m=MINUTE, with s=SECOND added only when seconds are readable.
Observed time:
h=6 m=39
